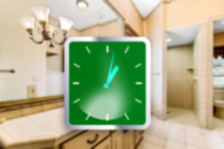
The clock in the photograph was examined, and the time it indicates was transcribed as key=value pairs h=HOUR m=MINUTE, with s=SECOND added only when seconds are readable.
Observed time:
h=1 m=2
